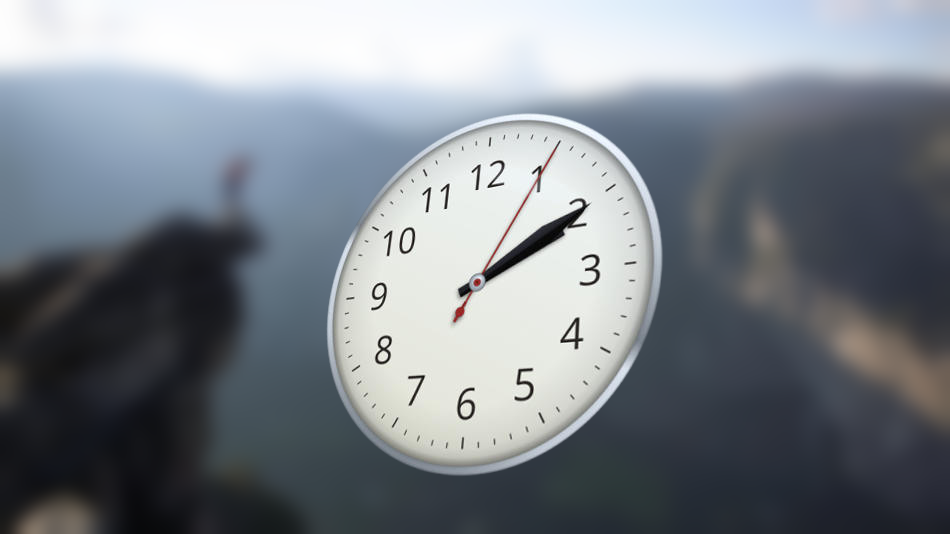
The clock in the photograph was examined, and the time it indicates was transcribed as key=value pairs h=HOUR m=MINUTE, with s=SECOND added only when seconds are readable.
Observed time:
h=2 m=10 s=5
